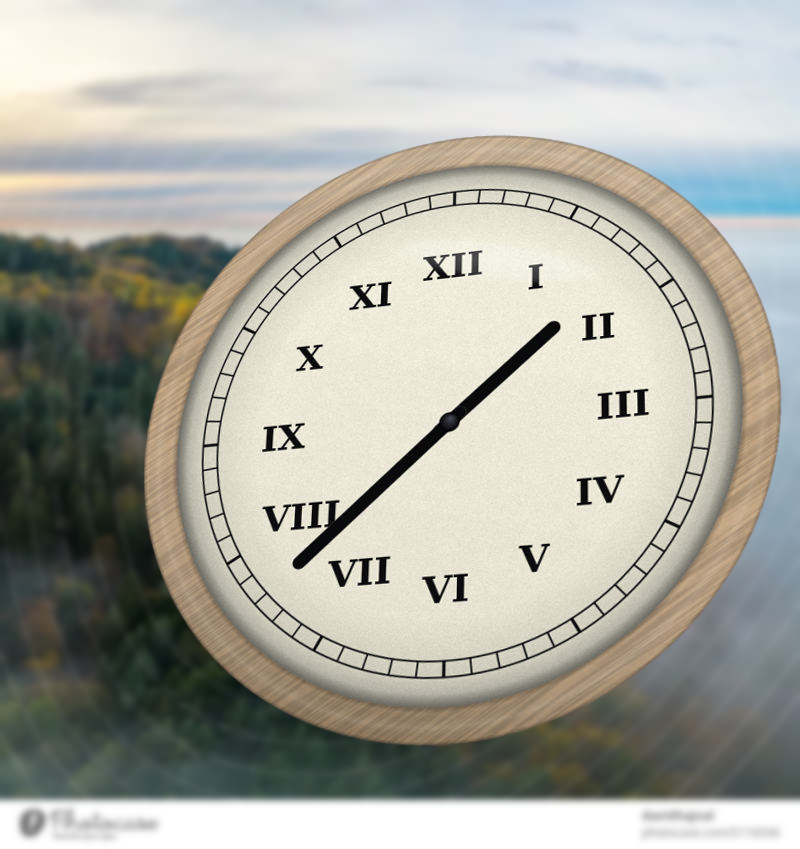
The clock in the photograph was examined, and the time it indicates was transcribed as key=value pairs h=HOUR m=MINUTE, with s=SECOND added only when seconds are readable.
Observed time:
h=1 m=38
